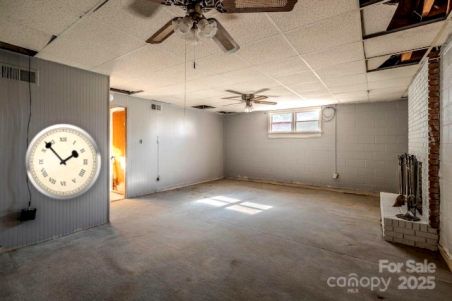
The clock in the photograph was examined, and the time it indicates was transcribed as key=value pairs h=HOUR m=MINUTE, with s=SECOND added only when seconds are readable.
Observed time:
h=1 m=53
